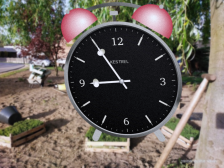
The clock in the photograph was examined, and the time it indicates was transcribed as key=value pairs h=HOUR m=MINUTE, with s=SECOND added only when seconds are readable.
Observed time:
h=8 m=55
